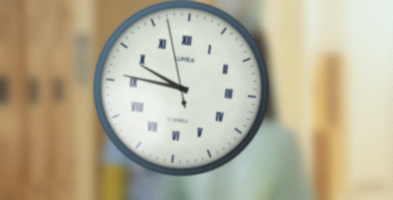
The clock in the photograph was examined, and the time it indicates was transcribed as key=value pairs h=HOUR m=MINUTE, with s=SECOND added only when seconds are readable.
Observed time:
h=9 m=45 s=57
